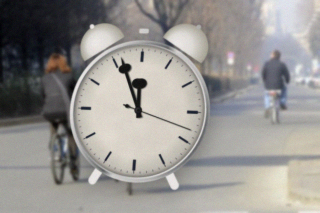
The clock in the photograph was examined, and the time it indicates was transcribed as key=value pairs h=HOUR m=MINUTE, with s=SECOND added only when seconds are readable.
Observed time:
h=11 m=56 s=18
